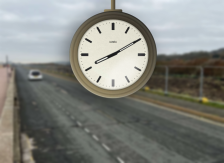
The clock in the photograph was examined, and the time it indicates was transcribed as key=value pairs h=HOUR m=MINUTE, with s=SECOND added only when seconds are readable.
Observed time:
h=8 m=10
